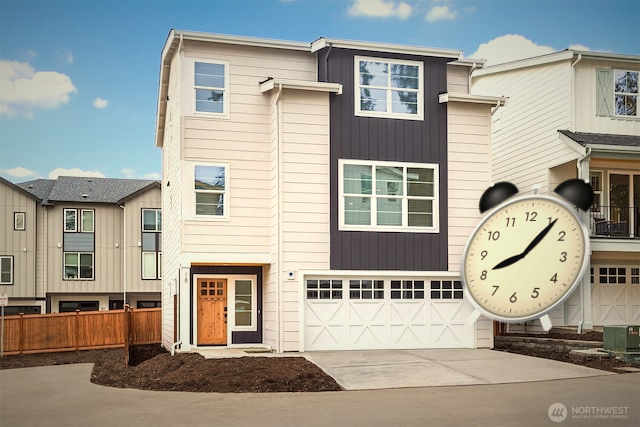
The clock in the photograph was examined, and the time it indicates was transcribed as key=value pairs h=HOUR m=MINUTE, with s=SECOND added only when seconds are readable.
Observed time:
h=8 m=6
